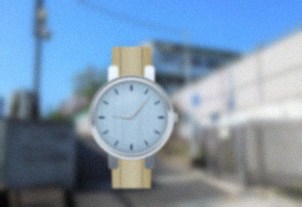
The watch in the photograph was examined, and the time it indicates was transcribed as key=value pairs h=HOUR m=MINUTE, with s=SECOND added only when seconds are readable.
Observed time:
h=9 m=7
